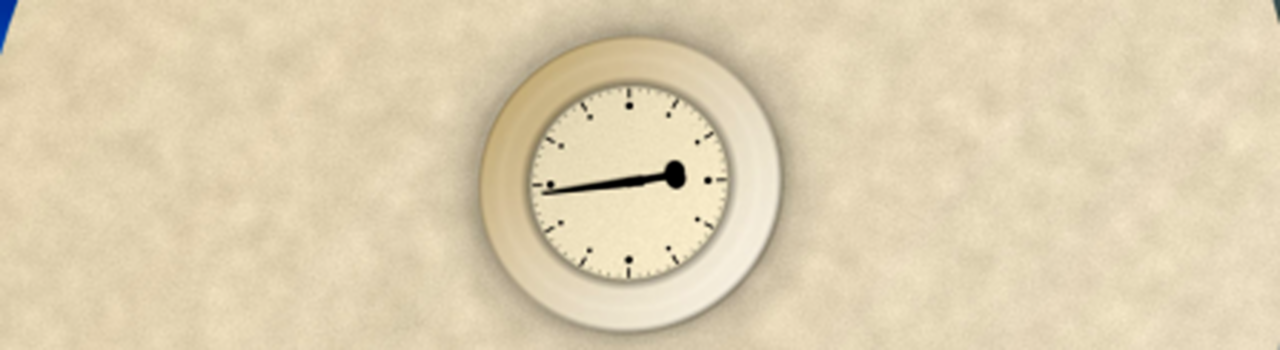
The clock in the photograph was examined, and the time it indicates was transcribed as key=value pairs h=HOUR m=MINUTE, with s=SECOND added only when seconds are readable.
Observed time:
h=2 m=44
